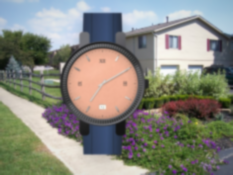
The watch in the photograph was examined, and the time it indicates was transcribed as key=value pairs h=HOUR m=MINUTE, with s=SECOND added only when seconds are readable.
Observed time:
h=7 m=10
